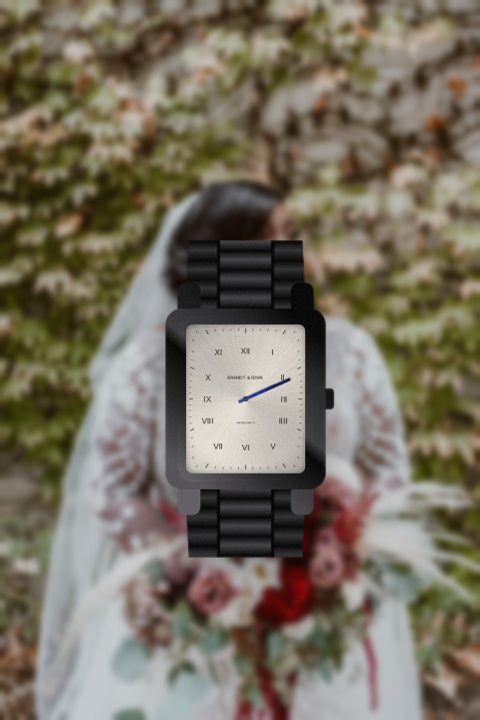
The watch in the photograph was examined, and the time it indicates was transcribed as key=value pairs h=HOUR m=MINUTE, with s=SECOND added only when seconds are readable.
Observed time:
h=2 m=11
